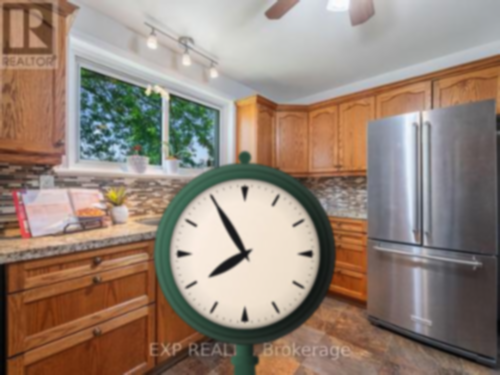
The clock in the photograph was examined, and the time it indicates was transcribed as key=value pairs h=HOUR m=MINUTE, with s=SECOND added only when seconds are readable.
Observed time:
h=7 m=55
